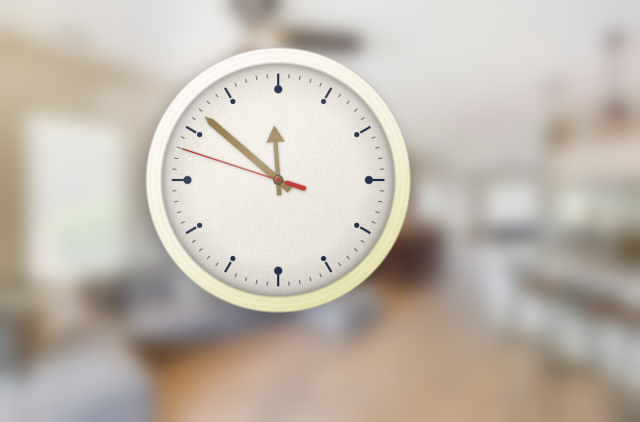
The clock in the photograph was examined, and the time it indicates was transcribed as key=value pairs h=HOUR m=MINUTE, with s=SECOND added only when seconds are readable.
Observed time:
h=11 m=51 s=48
